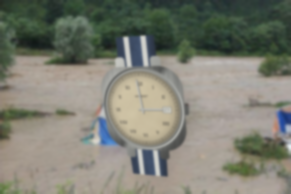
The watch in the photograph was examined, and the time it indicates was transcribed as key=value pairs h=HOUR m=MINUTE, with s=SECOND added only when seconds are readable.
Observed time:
h=2 m=59
